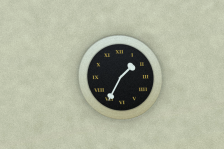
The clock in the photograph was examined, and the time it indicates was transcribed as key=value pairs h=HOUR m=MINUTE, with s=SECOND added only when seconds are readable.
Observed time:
h=1 m=35
